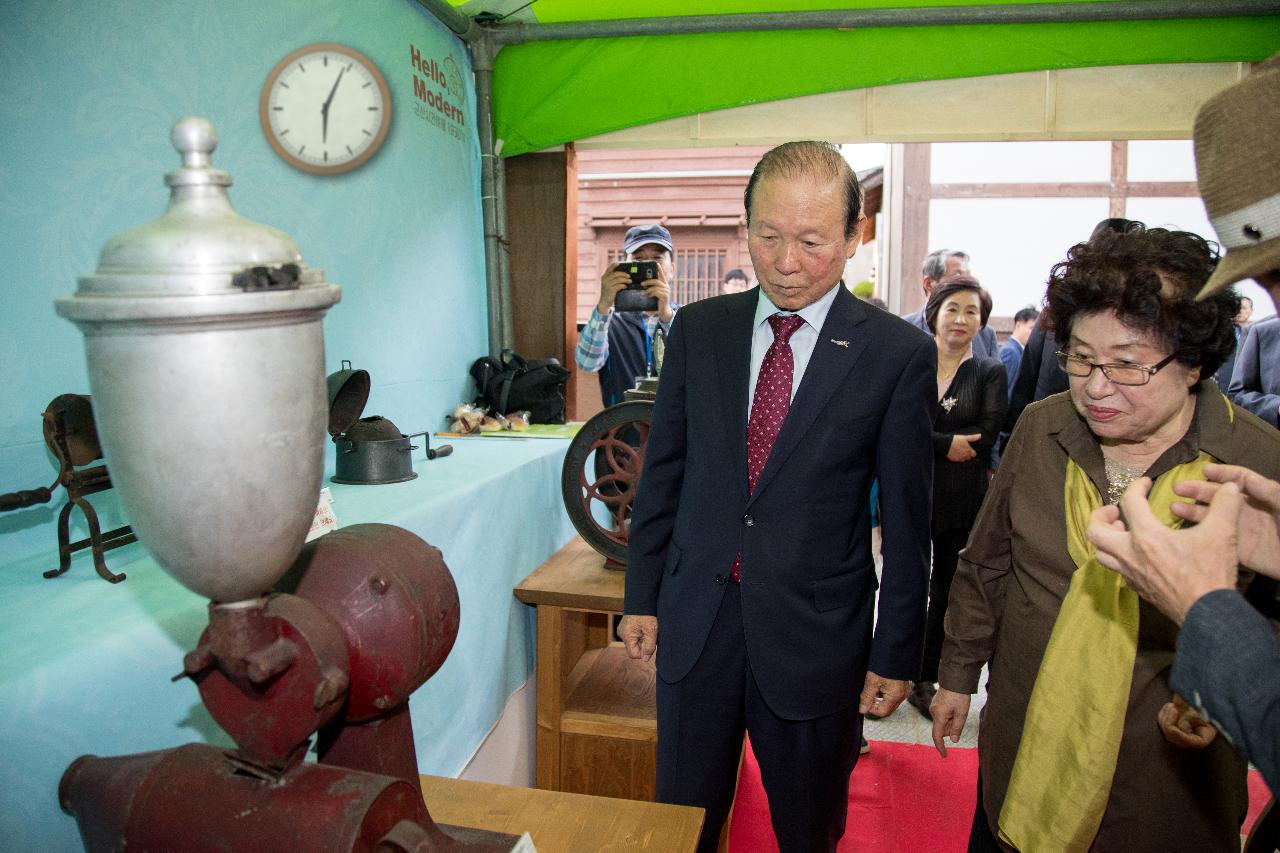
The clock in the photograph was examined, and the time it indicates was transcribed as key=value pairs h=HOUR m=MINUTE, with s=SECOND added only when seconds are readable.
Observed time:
h=6 m=4
